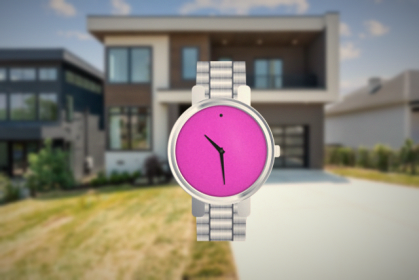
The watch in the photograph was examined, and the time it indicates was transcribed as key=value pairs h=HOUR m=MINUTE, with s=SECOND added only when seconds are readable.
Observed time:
h=10 m=29
